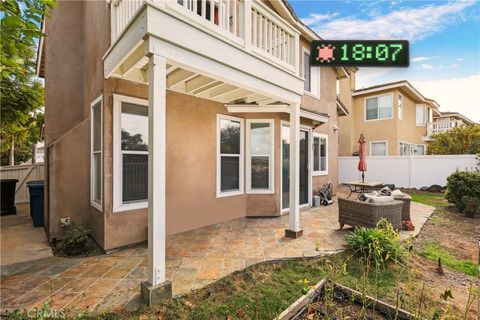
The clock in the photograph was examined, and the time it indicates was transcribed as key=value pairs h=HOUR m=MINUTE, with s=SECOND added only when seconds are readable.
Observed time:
h=18 m=7
